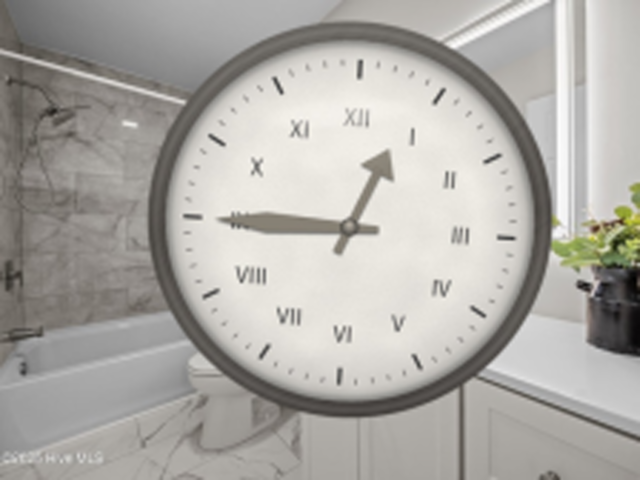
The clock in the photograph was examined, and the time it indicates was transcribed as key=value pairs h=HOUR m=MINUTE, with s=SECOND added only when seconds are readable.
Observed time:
h=12 m=45
